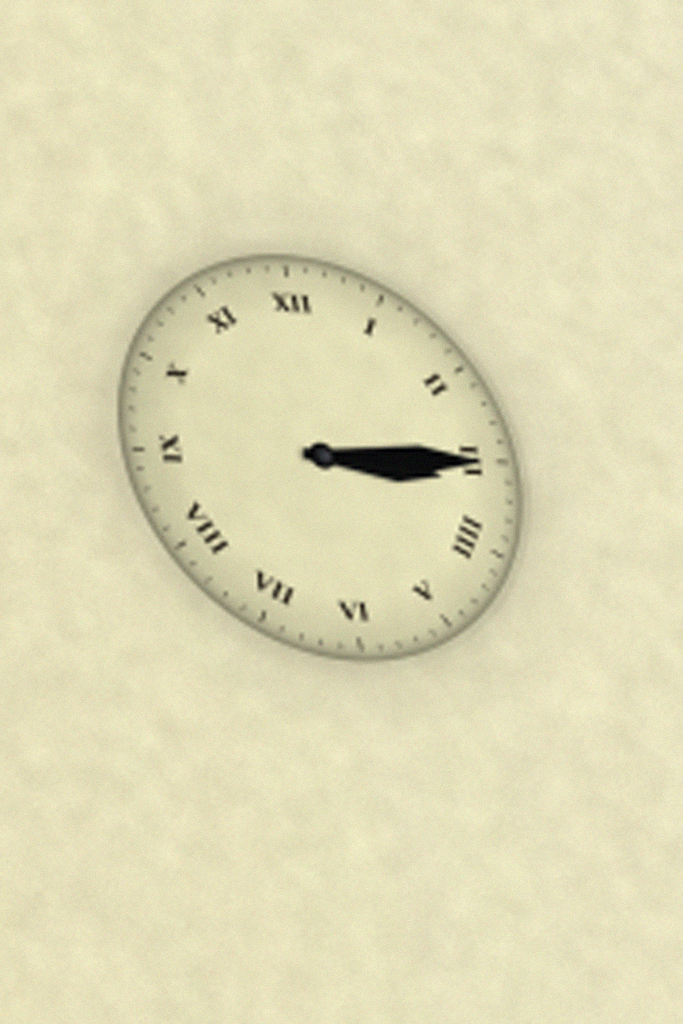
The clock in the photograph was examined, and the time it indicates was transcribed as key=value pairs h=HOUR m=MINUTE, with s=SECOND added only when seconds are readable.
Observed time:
h=3 m=15
